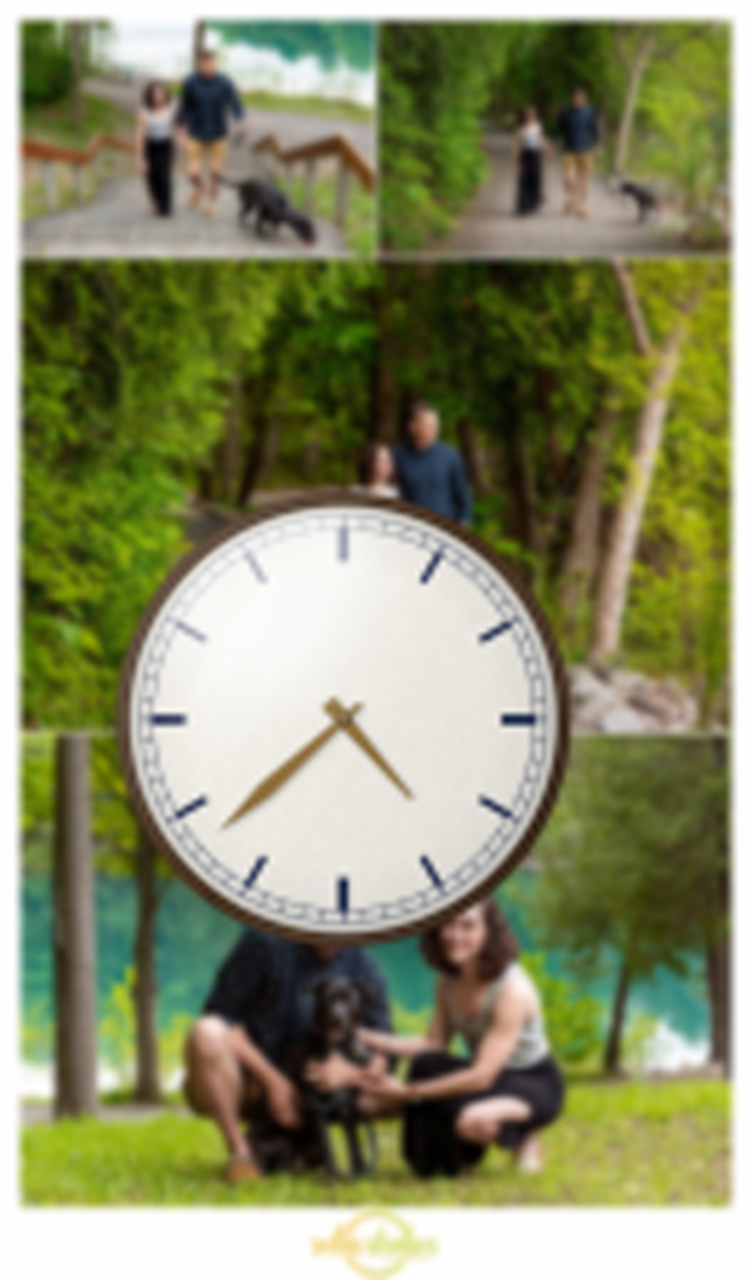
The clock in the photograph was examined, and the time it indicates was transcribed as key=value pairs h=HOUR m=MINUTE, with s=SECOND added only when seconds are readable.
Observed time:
h=4 m=38
